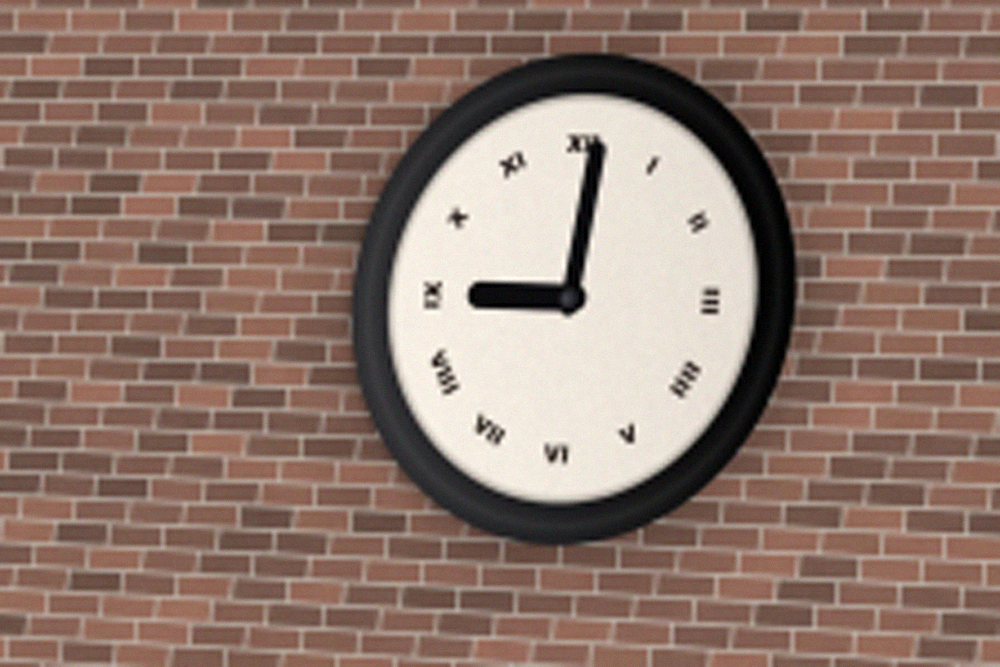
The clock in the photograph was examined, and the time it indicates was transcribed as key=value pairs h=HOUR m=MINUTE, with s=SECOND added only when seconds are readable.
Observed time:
h=9 m=1
